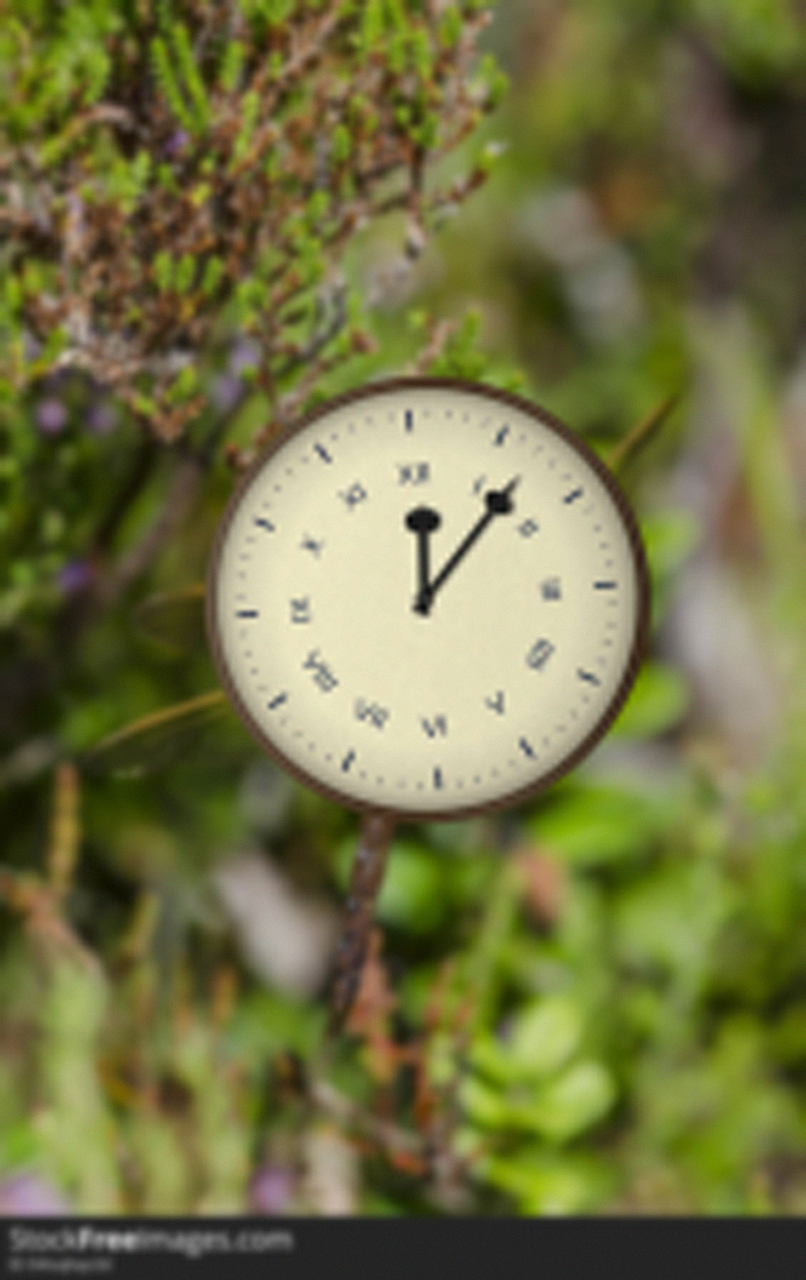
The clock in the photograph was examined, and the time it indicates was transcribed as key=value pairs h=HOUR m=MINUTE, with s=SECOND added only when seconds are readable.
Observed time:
h=12 m=7
